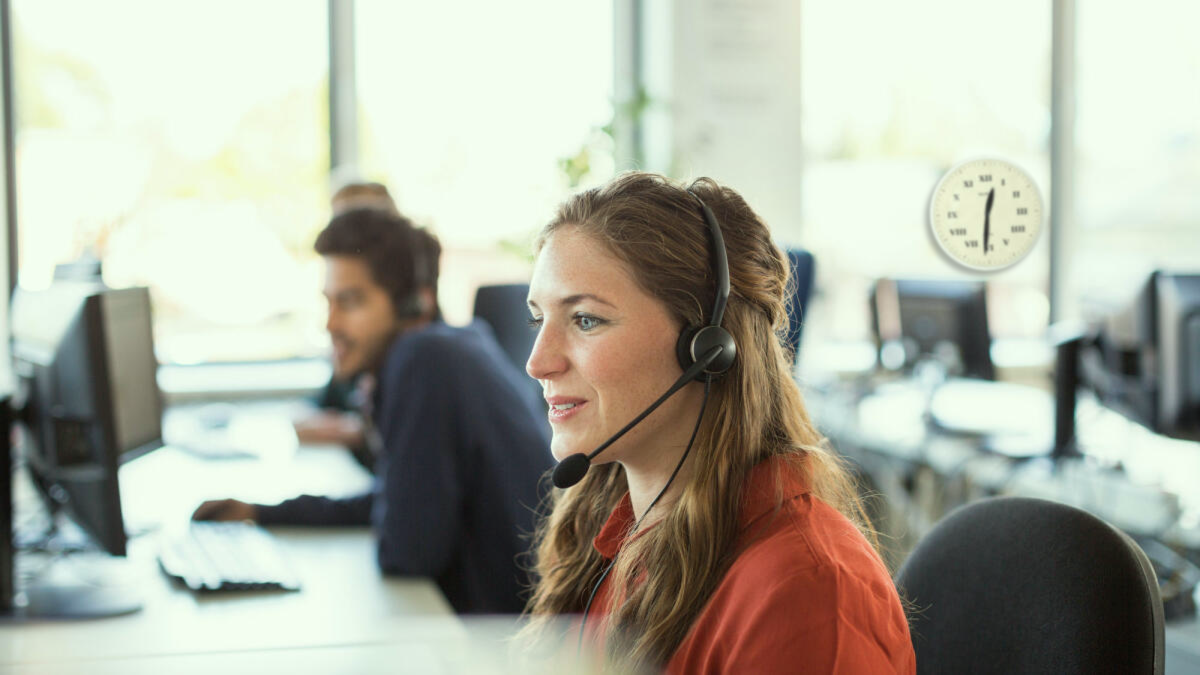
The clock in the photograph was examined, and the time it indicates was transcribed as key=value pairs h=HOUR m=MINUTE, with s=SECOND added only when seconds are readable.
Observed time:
h=12 m=31
